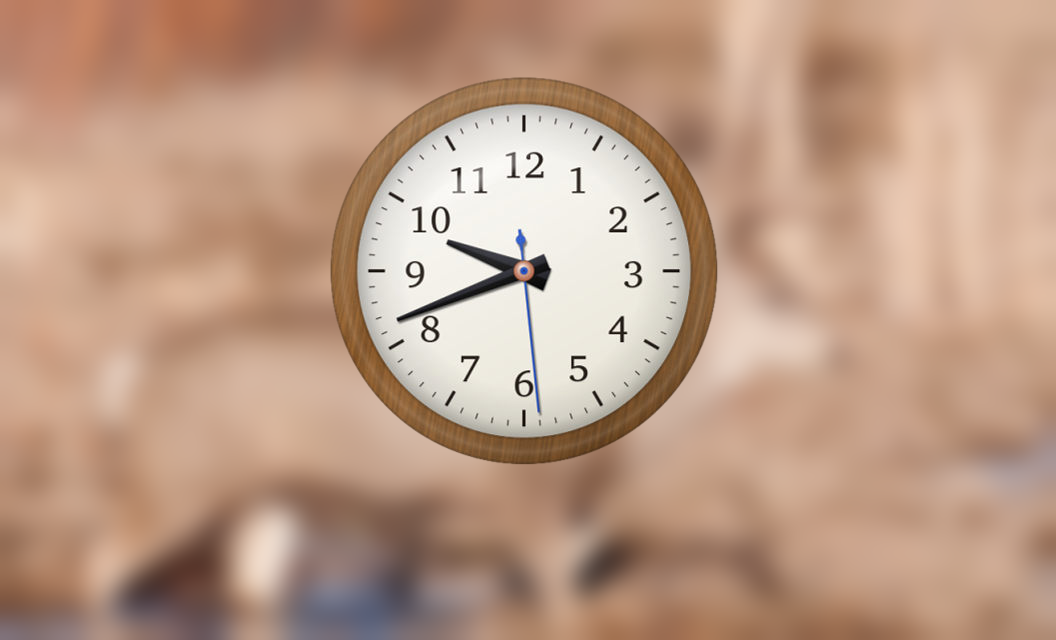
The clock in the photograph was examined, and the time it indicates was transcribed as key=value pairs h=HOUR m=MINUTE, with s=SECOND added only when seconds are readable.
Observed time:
h=9 m=41 s=29
